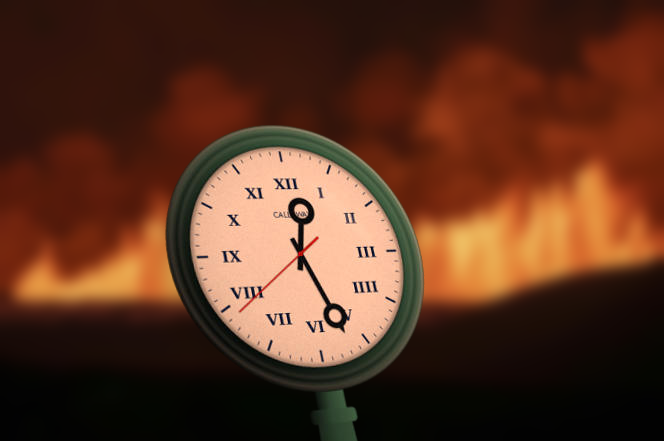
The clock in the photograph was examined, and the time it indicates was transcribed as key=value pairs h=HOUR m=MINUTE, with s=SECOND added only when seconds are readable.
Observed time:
h=12 m=26 s=39
